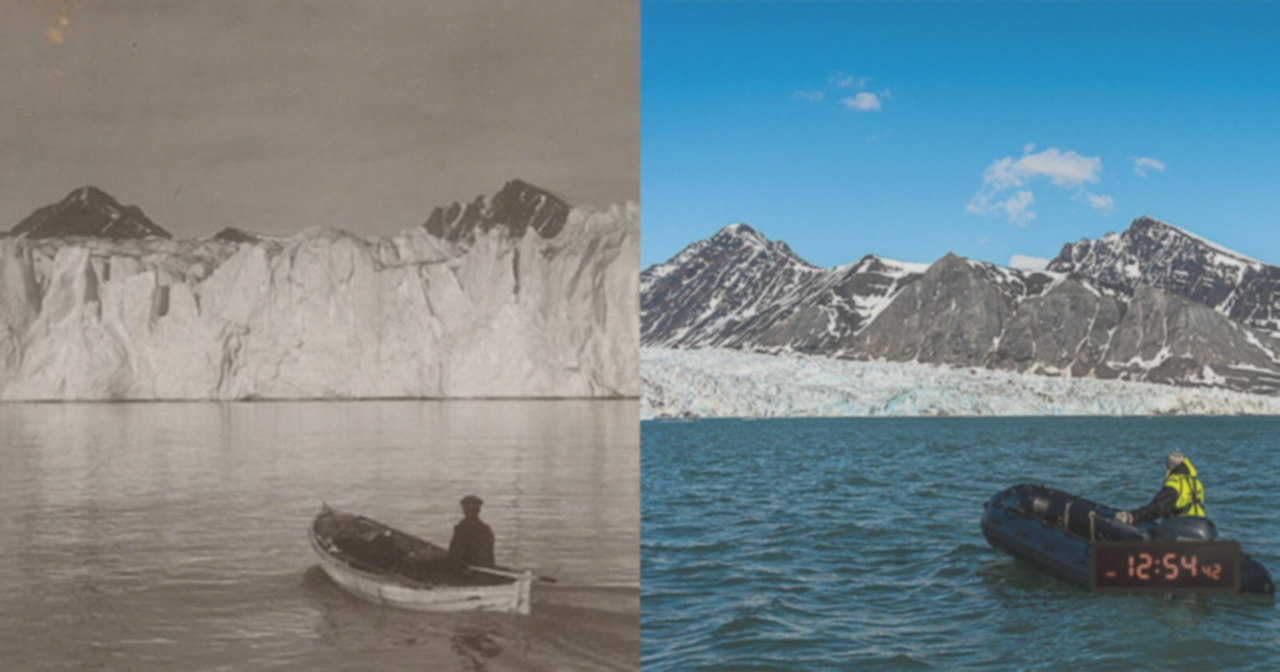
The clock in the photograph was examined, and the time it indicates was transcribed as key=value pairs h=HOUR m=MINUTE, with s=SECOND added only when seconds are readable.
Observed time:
h=12 m=54
